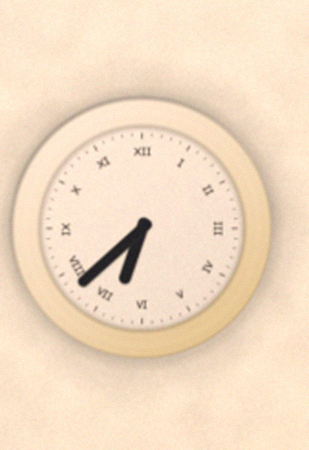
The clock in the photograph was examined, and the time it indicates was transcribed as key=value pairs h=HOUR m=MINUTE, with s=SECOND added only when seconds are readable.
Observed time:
h=6 m=38
